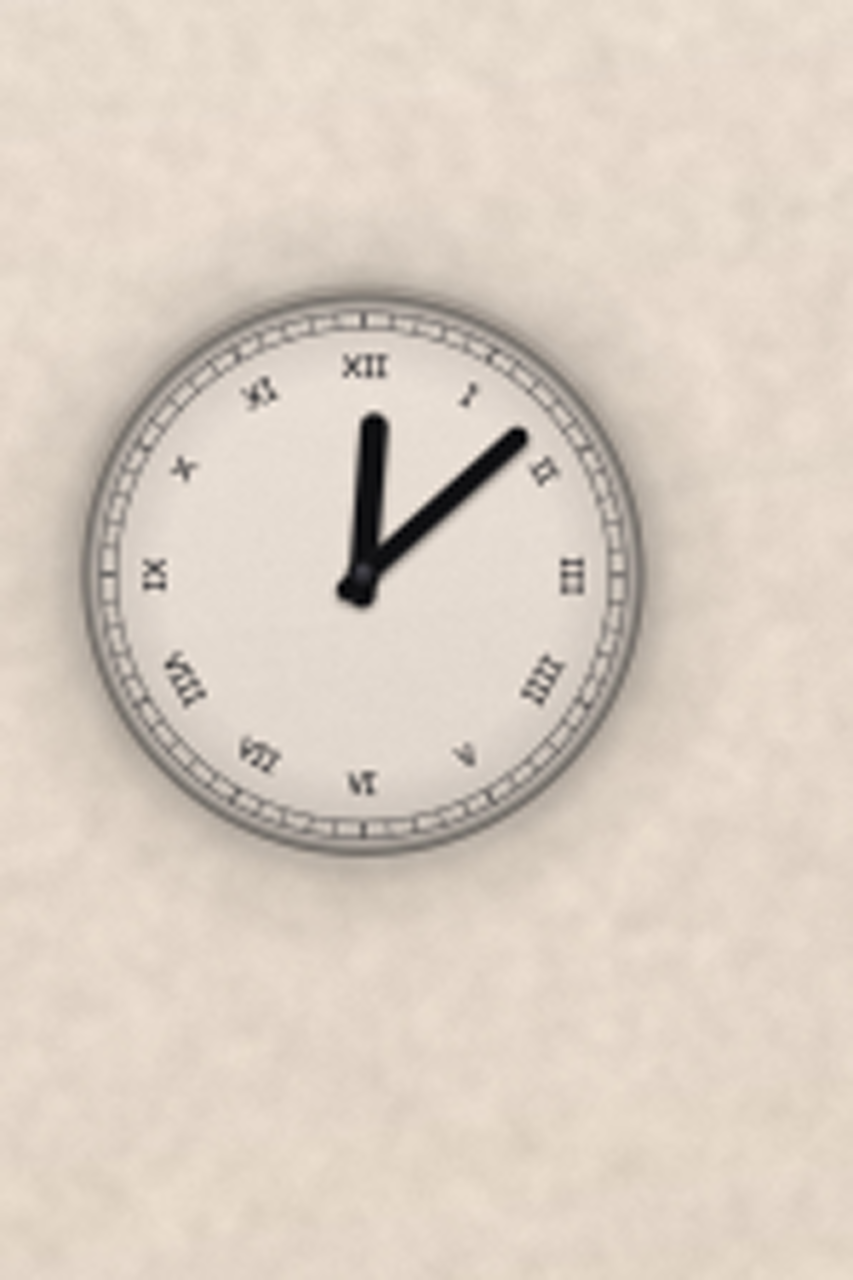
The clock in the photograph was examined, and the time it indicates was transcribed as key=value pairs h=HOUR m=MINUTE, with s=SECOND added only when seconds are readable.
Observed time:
h=12 m=8
